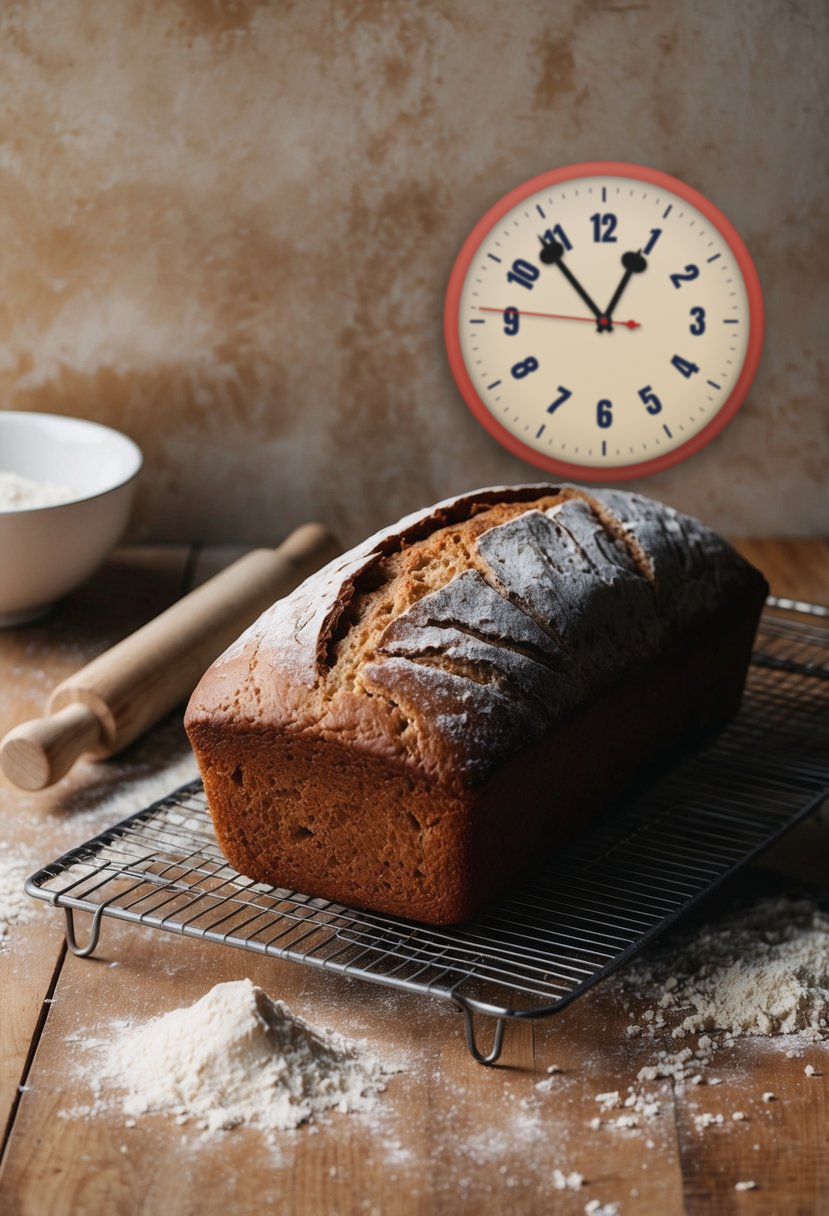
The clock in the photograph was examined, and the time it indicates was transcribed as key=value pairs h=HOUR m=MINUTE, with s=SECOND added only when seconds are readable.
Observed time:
h=12 m=53 s=46
